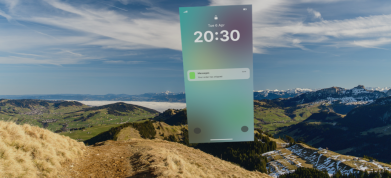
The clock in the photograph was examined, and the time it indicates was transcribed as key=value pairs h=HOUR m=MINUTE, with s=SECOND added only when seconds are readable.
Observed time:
h=20 m=30
